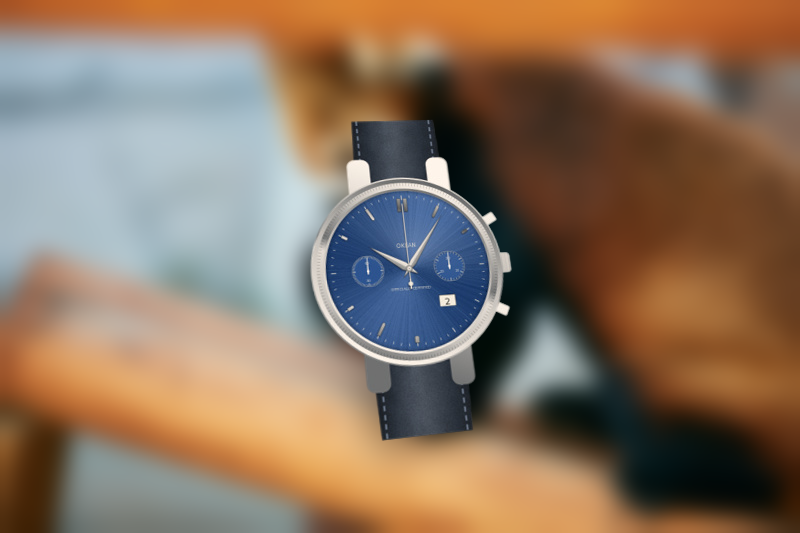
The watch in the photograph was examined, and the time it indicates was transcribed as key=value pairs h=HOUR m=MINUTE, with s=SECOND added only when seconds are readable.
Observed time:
h=10 m=6
